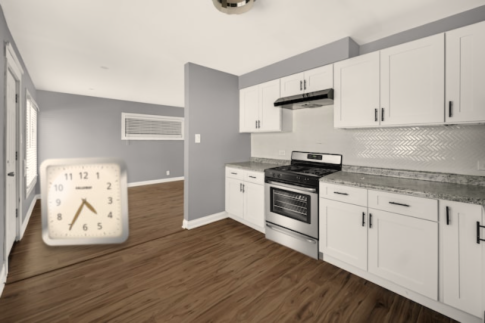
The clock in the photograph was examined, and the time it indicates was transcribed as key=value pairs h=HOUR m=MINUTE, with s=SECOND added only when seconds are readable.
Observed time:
h=4 m=35
